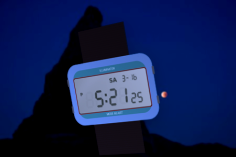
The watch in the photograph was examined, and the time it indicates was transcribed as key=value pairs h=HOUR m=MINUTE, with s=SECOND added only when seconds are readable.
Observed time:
h=5 m=21 s=25
